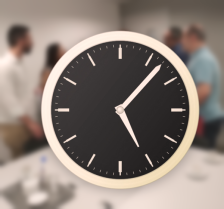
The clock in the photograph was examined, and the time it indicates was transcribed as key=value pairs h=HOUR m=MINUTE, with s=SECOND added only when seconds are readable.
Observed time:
h=5 m=7
